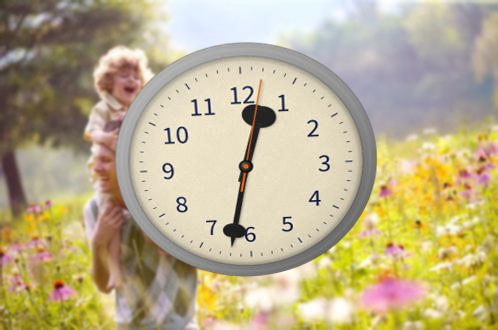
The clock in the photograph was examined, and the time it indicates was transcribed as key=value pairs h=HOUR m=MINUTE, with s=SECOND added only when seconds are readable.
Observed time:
h=12 m=32 s=2
